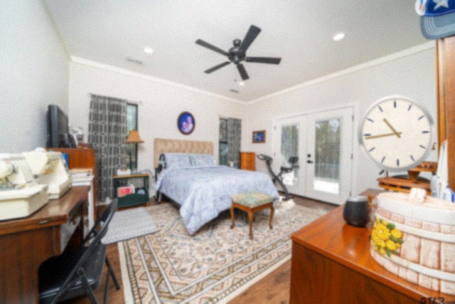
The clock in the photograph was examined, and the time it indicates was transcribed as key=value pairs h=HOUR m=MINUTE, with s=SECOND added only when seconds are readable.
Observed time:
h=10 m=44
